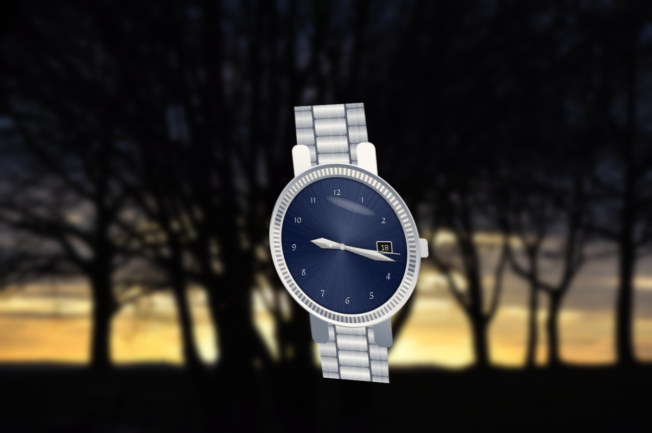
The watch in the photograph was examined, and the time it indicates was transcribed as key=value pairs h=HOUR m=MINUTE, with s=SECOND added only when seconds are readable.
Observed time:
h=9 m=17 s=16
